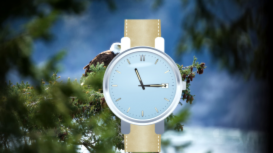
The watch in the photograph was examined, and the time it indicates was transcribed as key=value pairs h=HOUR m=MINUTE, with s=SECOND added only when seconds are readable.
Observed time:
h=11 m=15
